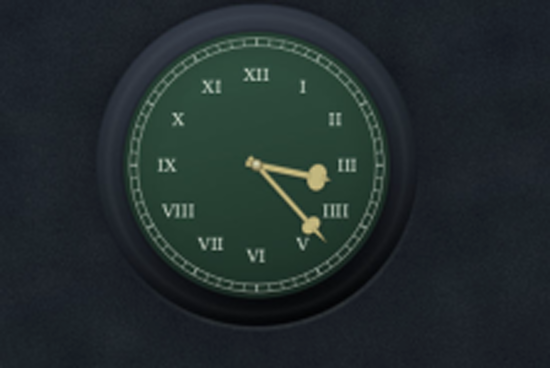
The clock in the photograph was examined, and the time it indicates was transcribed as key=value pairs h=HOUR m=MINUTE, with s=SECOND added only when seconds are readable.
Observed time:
h=3 m=23
